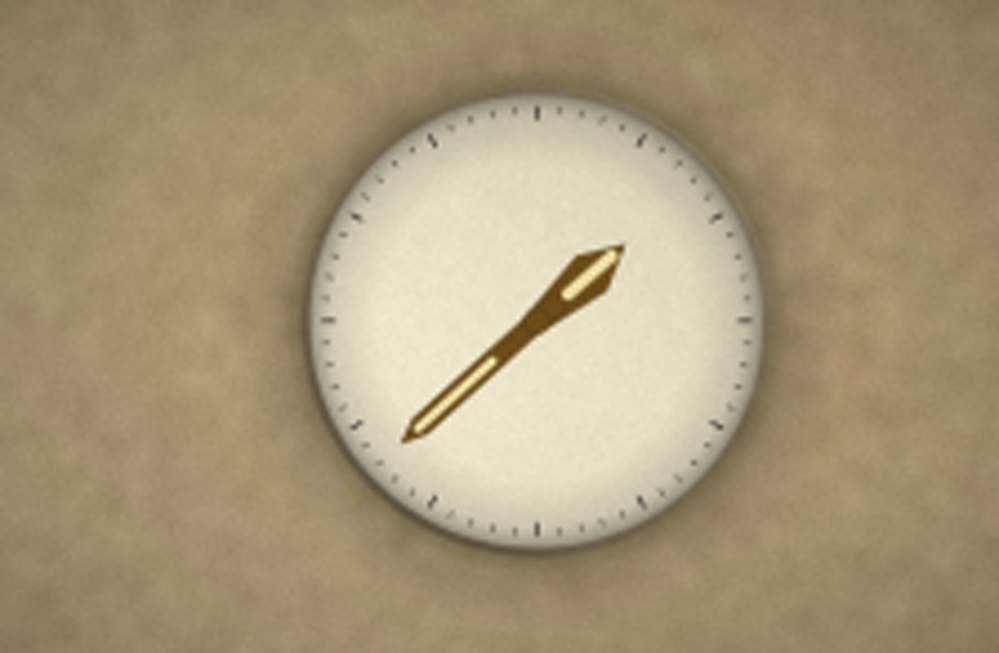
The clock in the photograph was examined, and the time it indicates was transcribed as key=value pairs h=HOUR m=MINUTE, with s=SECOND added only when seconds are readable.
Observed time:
h=1 m=38
